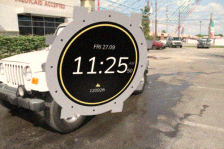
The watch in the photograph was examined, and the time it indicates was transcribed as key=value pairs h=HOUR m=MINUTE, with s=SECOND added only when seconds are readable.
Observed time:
h=11 m=25
